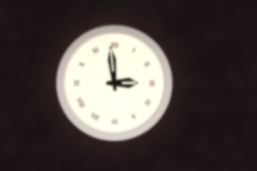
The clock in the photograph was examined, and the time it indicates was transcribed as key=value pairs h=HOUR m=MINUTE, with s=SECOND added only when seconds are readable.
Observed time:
h=2 m=59
